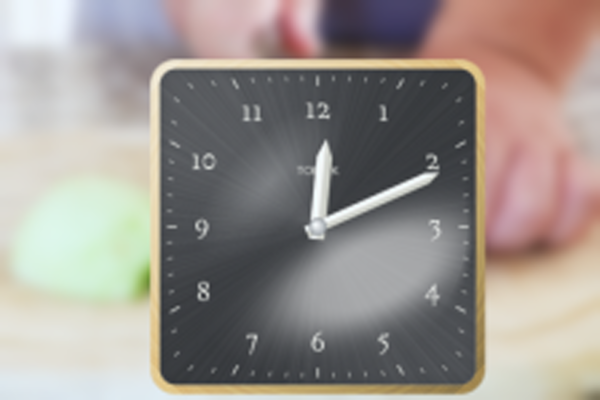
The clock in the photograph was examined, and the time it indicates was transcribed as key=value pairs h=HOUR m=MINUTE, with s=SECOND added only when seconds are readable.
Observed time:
h=12 m=11
